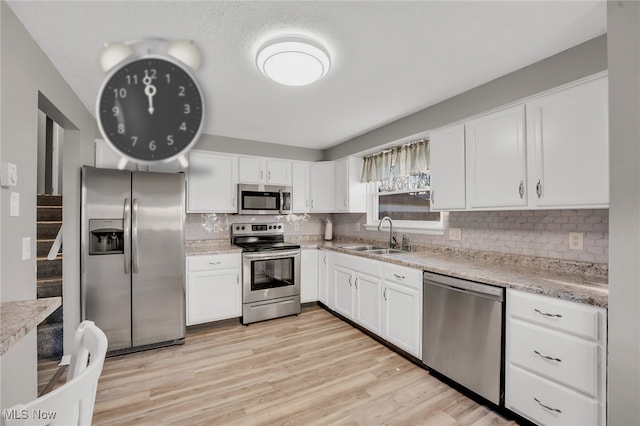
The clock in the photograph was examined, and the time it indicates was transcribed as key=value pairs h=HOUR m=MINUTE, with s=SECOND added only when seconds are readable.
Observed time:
h=11 m=59
